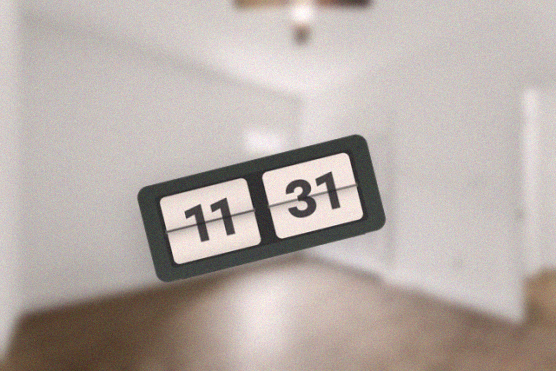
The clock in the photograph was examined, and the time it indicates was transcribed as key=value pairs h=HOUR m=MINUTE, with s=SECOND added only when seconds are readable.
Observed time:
h=11 m=31
